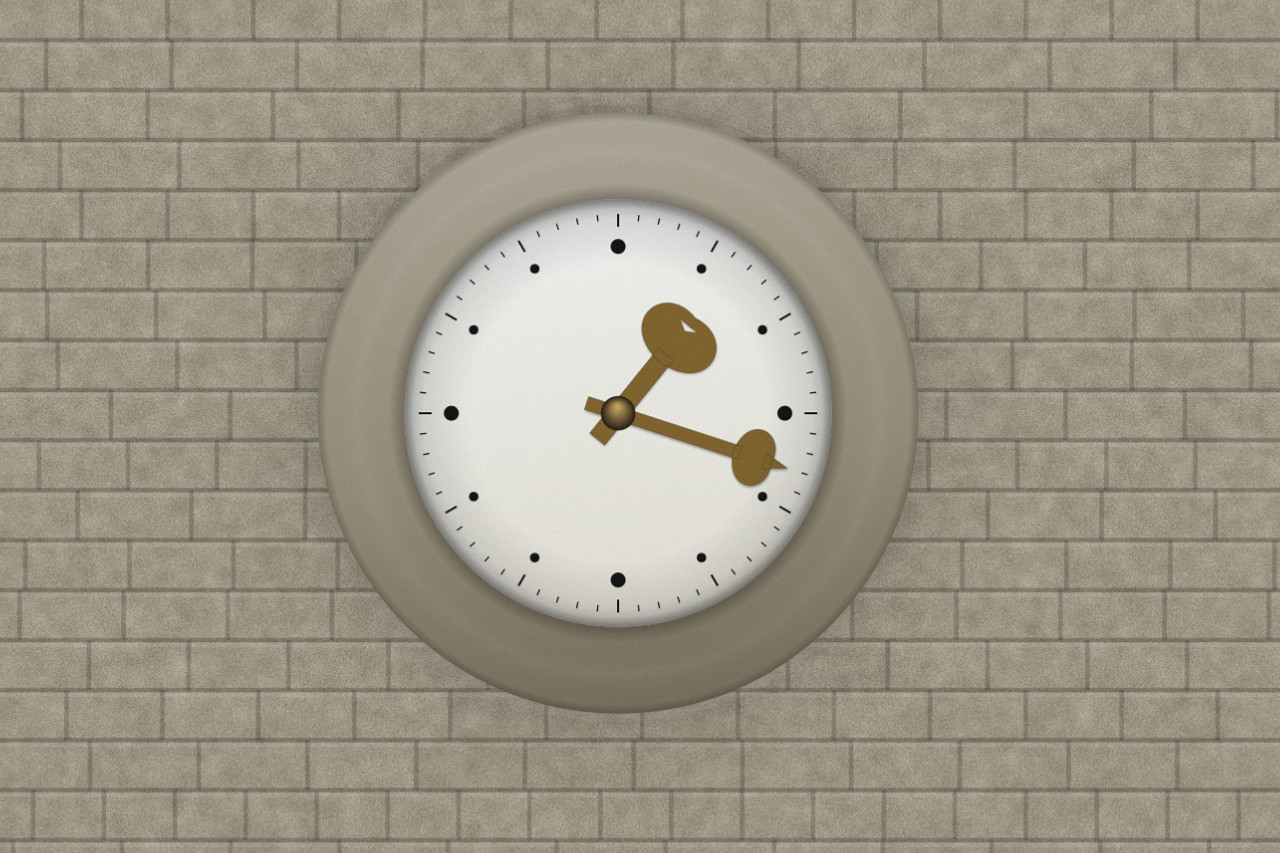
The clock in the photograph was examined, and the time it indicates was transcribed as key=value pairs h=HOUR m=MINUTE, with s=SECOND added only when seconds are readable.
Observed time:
h=1 m=18
